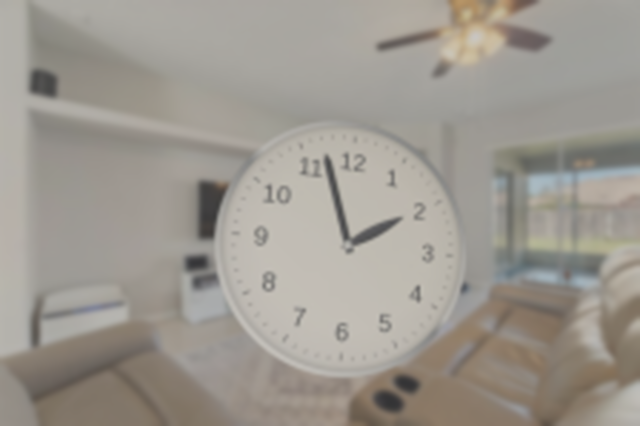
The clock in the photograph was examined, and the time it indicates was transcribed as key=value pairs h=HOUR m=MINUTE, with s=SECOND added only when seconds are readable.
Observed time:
h=1 m=57
